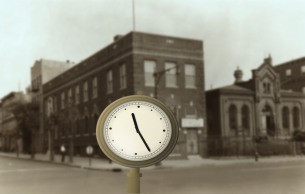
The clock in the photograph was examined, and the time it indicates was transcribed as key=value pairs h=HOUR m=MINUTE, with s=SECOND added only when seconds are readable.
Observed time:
h=11 m=25
